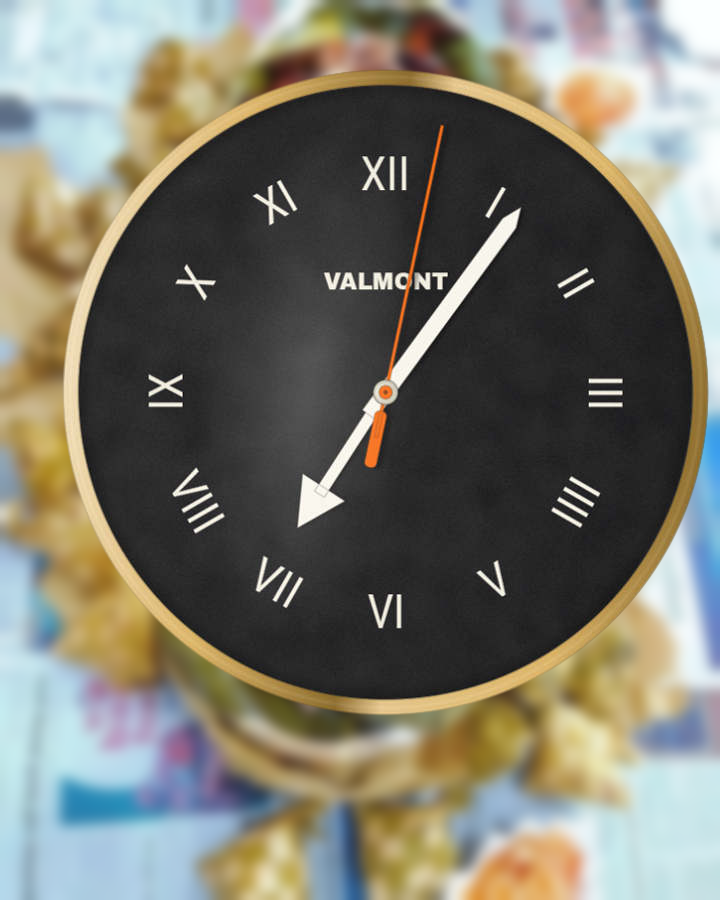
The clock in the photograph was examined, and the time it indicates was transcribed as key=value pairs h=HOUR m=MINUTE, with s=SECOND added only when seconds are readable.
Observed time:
h=7 m=6 s=2
